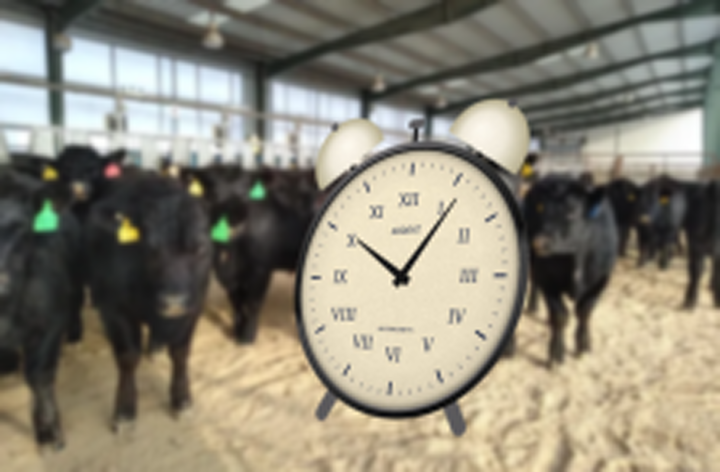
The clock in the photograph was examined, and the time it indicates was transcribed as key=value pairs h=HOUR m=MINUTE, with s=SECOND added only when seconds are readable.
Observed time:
h=10 m=6
